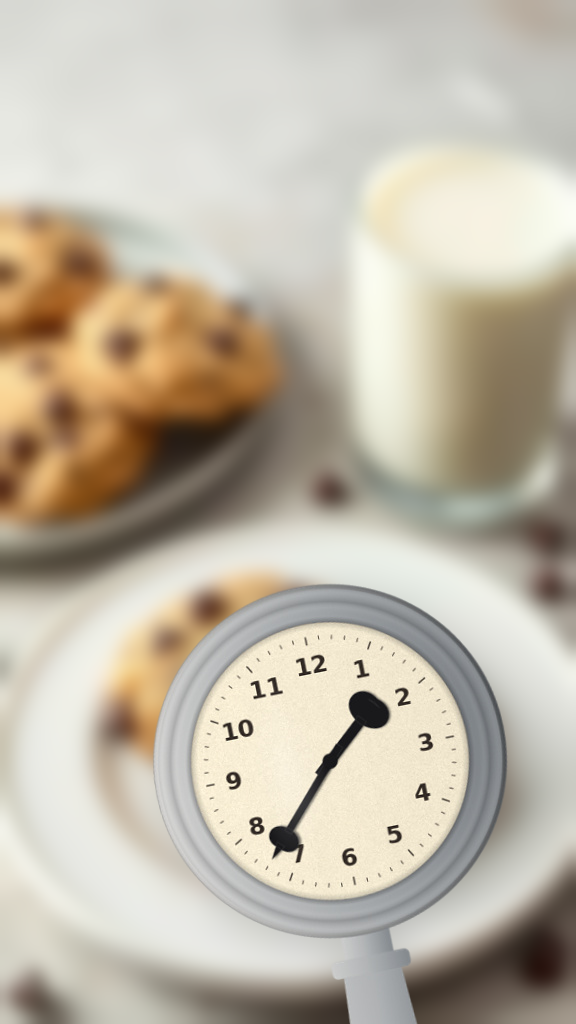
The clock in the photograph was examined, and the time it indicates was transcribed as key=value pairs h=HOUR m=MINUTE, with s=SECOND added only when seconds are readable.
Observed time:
h=1 m=37
